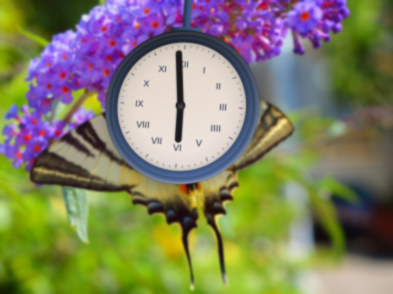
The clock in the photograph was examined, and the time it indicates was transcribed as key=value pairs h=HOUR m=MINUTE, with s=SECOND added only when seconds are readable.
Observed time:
h=5 m=59
